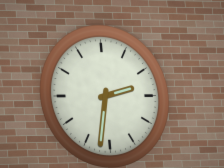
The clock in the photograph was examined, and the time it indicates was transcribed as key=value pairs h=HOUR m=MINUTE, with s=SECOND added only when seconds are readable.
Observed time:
h=2 m=32
